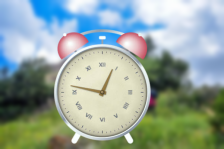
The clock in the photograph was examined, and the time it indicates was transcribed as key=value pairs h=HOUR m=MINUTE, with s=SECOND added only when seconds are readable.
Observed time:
h=12 m=47
